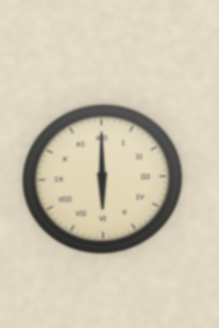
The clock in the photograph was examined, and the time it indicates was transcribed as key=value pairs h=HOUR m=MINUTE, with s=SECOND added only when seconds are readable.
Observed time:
h=6 m=0
